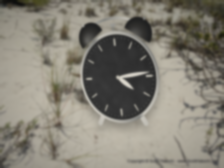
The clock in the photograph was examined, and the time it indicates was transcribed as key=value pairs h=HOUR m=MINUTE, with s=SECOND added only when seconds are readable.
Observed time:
h=4 m=14
